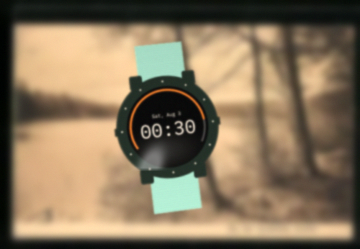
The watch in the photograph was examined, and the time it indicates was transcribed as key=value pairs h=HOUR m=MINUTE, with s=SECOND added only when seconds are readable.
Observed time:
h=0 m=30
